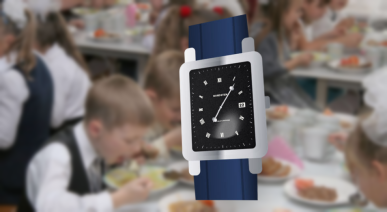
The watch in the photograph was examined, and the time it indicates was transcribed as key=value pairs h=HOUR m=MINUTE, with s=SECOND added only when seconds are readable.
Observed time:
h=7 m=6
